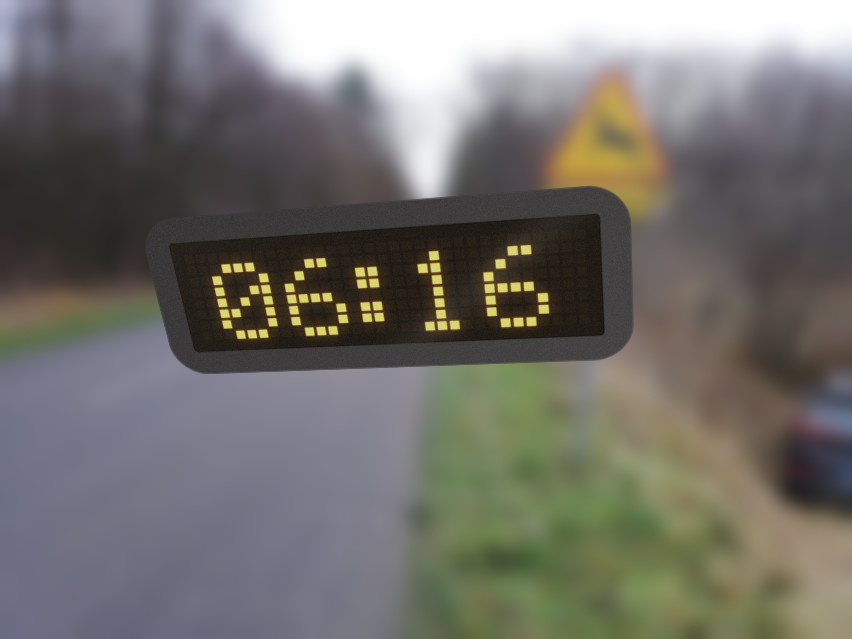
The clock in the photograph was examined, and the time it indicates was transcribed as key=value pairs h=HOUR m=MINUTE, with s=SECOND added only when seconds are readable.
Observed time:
h=6 m=16
